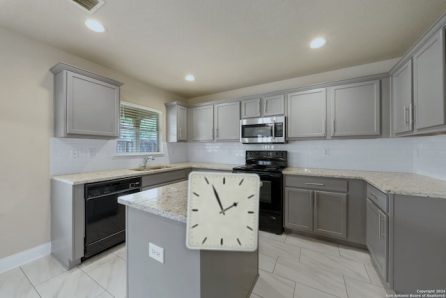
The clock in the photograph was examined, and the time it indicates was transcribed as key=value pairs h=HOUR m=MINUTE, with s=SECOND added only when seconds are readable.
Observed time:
h=1 m=56
